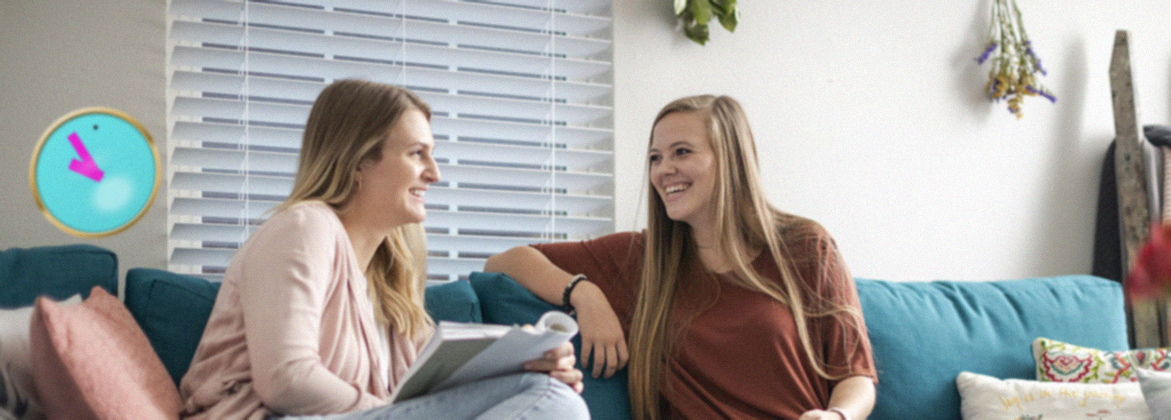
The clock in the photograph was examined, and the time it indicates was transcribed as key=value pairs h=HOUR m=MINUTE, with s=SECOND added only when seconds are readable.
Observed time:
h=9 m=55
